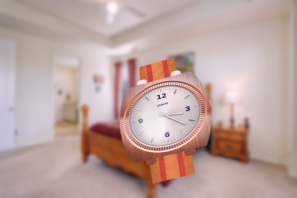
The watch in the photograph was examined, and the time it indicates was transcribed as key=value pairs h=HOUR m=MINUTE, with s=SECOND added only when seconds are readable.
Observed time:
h=3 m=22
